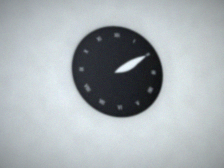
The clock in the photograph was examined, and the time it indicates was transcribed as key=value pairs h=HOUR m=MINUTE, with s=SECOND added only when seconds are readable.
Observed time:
h=2 m=10
